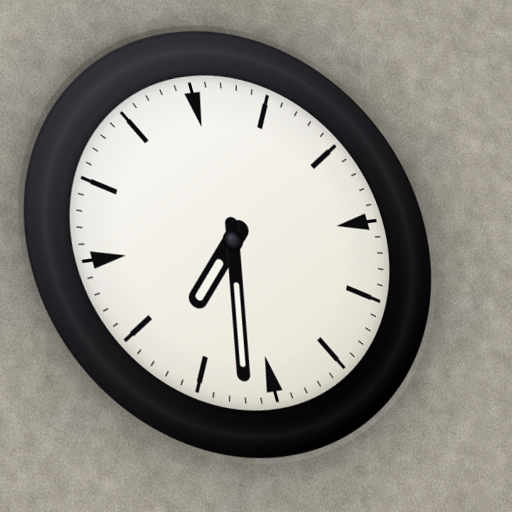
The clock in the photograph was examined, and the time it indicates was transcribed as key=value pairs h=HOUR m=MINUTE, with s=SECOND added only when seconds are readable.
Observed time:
h=7 m=32
